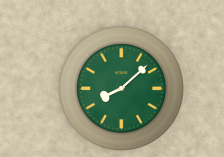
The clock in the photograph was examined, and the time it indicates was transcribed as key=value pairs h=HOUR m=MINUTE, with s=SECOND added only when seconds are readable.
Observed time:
h=8 m=8
